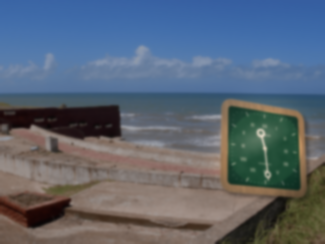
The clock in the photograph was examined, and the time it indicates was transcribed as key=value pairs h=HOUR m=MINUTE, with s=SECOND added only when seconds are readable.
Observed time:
h=11 m=29
